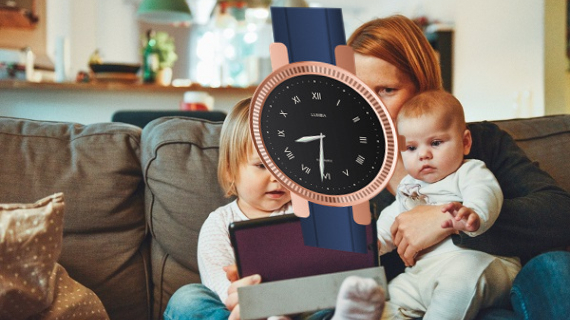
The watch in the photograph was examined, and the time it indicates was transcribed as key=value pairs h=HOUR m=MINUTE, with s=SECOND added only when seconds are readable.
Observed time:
h=8 m=31
